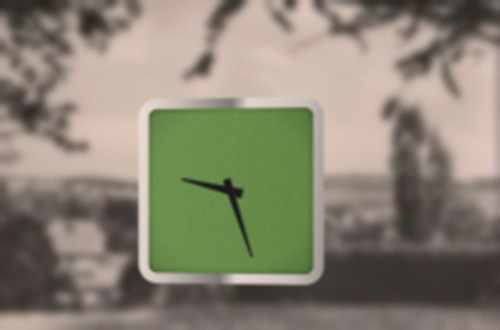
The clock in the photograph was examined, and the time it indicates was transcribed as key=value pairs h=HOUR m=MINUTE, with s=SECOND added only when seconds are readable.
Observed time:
h=9 m=27
